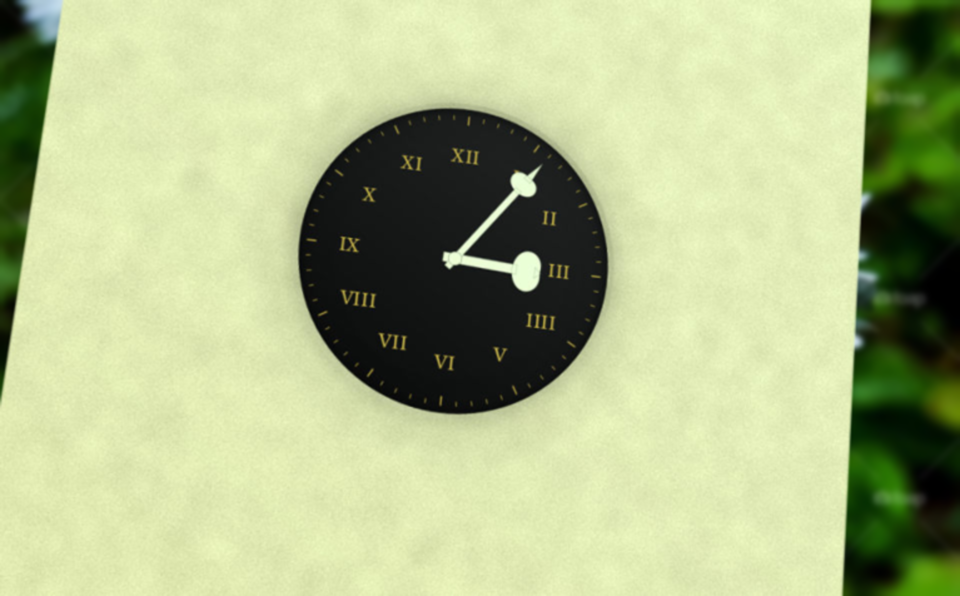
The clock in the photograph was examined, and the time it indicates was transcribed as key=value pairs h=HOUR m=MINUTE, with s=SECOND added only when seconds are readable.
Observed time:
h=3 m=6
